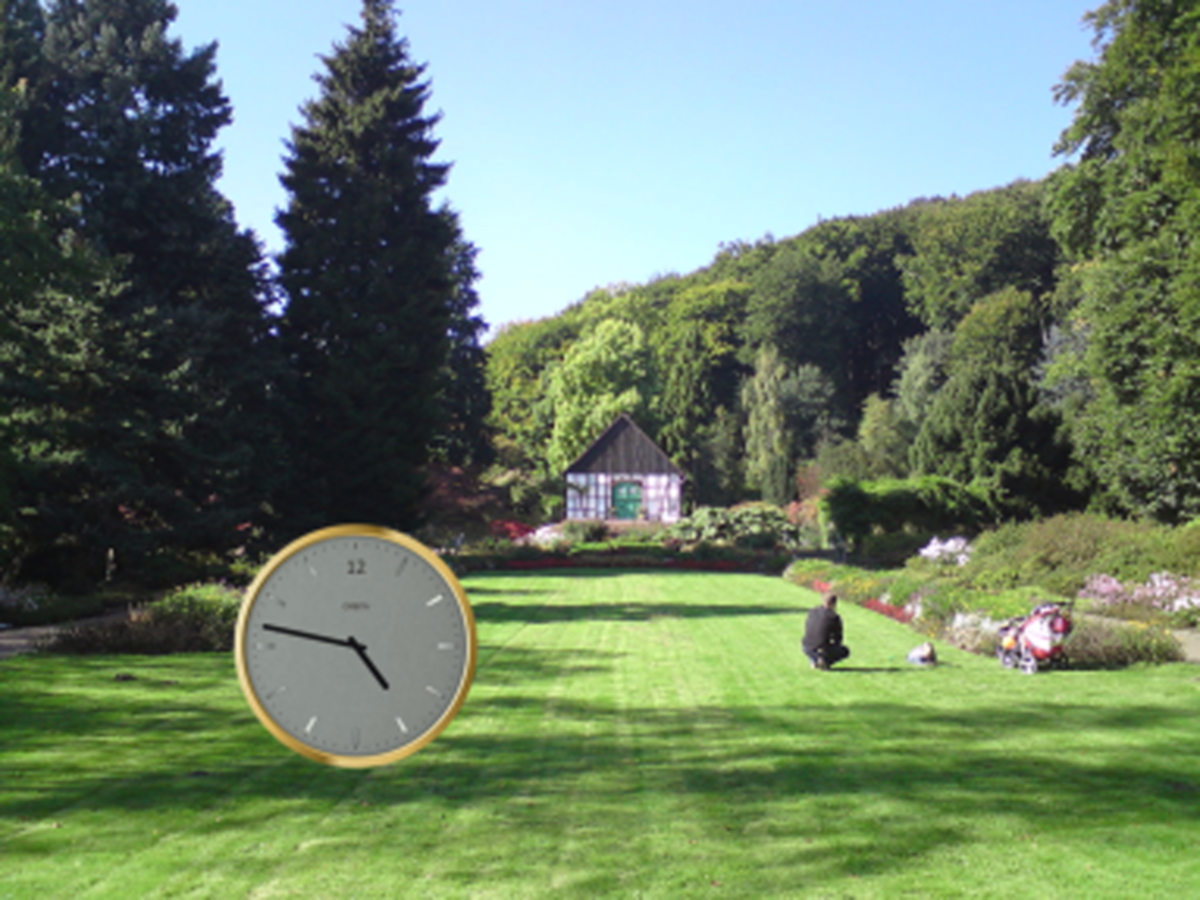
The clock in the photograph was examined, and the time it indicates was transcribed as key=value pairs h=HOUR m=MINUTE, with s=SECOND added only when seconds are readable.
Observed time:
h=4 m=47
